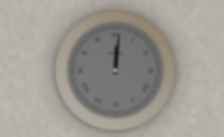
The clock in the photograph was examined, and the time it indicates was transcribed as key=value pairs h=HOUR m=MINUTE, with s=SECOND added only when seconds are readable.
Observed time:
h=12 m=1
